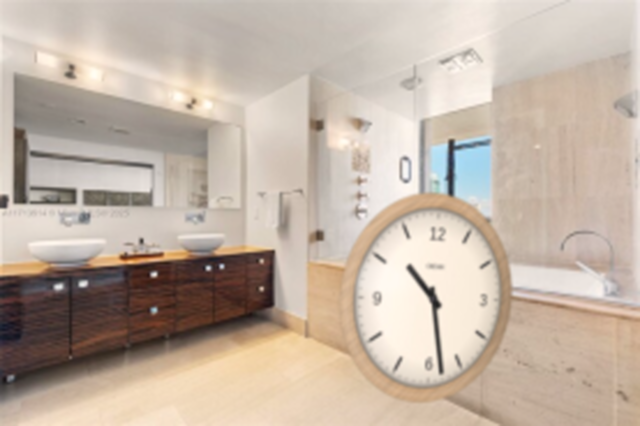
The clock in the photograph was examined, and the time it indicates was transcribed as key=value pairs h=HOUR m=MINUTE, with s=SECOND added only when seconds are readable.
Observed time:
h=10 m=28
